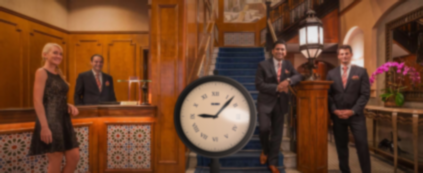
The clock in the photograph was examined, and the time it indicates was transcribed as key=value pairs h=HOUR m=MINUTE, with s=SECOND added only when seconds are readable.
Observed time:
h=9 m=7
